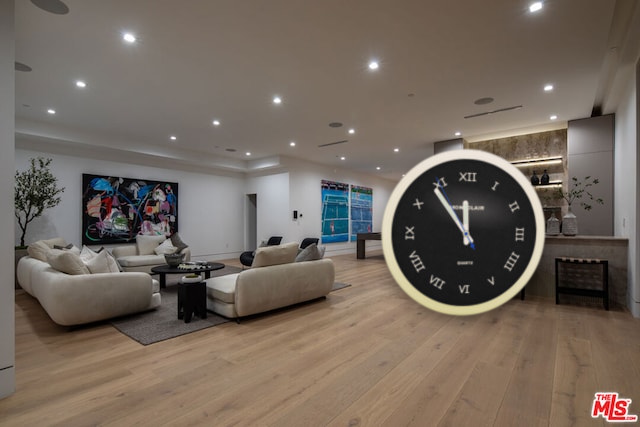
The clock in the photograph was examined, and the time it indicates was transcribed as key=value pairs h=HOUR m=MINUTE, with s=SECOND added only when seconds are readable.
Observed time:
h=11 m=53 s=55
